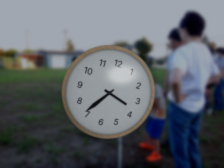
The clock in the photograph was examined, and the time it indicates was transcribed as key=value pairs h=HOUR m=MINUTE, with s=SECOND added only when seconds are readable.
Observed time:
h=3 m=36
